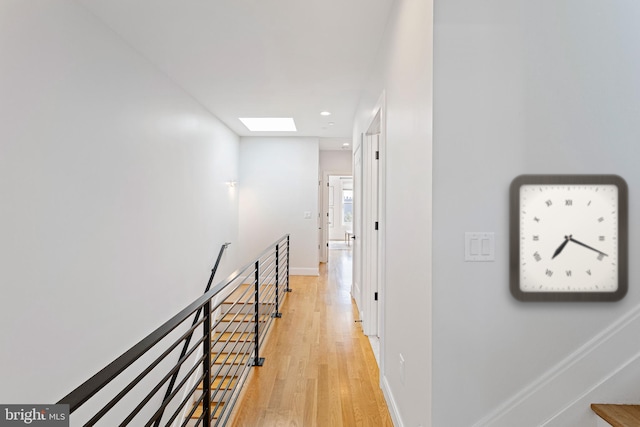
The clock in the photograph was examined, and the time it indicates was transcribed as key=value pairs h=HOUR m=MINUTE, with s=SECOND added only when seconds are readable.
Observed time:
h=7 m=19
